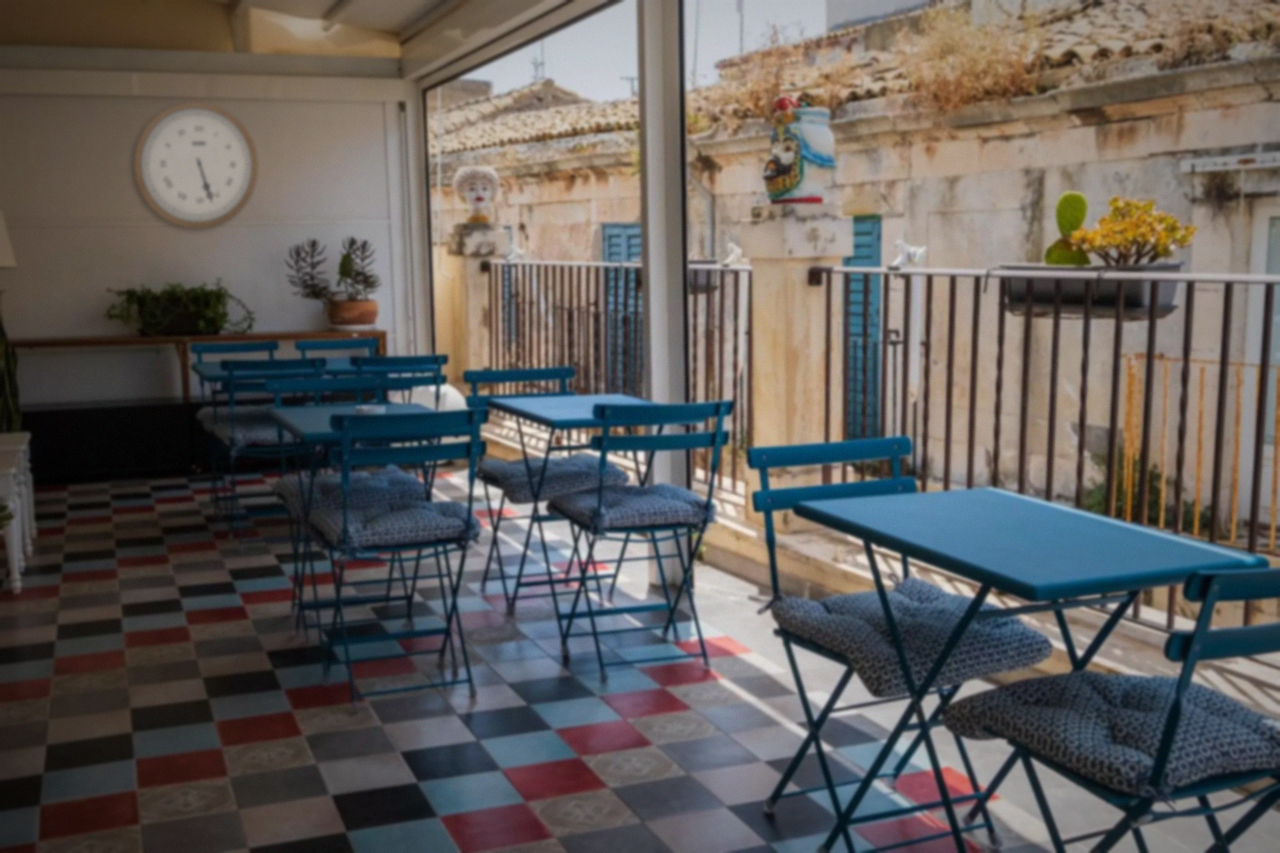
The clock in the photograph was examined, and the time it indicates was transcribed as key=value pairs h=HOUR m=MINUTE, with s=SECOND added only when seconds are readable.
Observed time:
h=5 m=27
